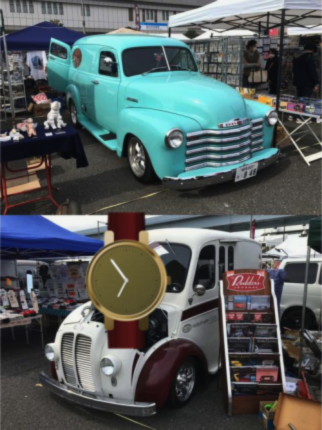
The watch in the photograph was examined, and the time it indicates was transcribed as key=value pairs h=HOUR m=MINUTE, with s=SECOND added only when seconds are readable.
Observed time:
h=6 m=54
